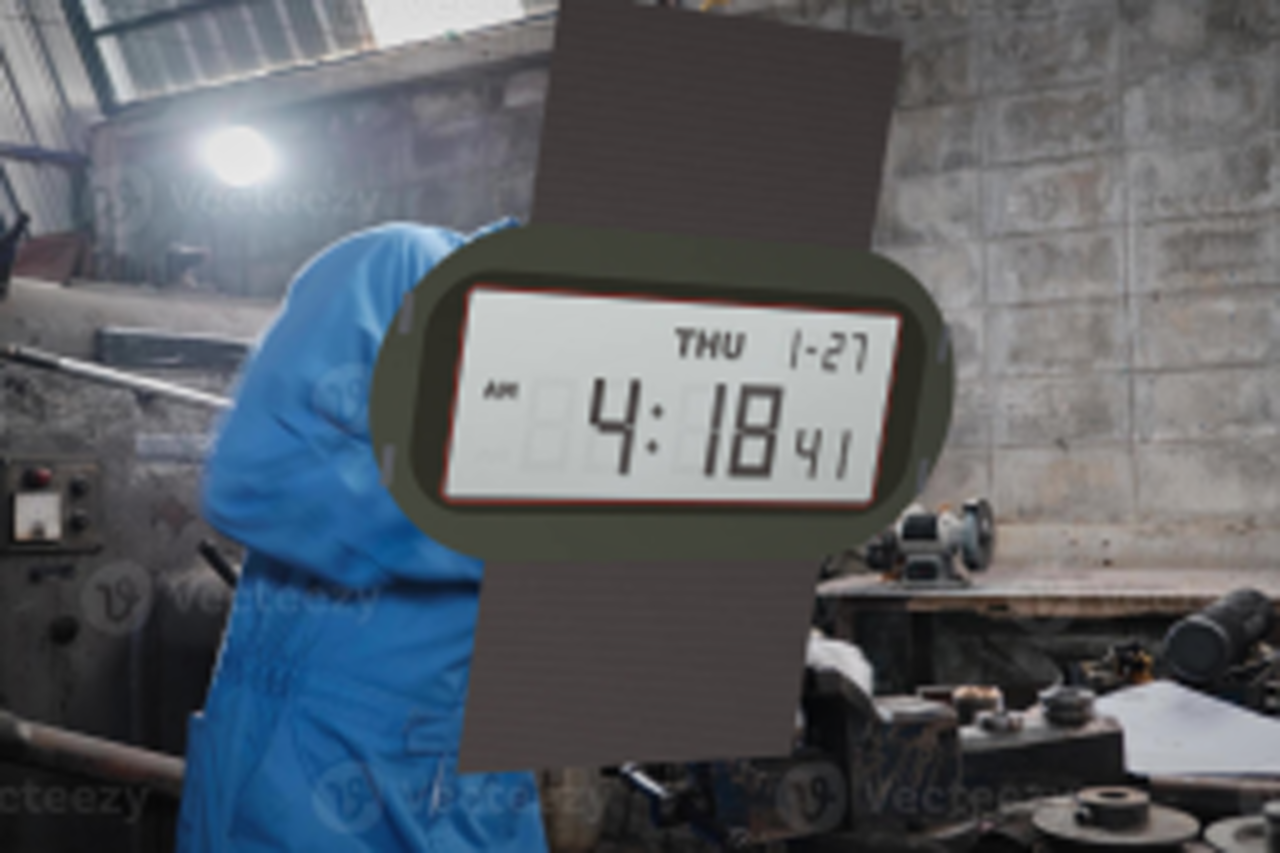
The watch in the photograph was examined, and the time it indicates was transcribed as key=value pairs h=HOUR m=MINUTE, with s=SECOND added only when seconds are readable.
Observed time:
h=4 m=18 s=41
